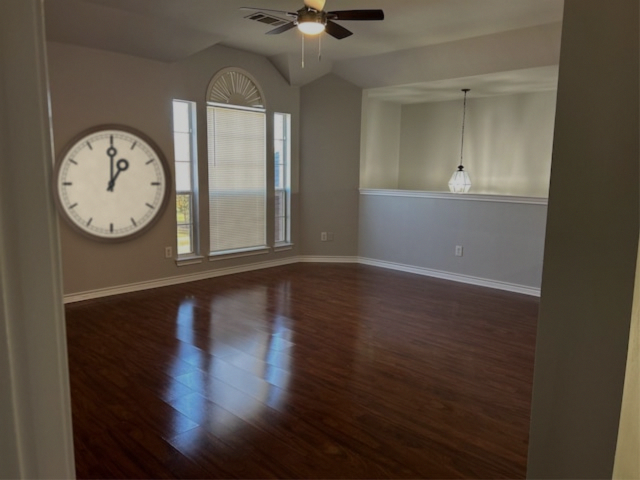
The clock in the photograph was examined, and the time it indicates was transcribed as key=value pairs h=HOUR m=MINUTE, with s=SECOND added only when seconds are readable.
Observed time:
h=1 m=0
